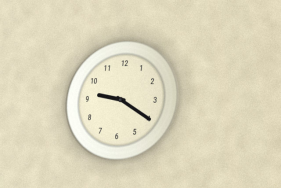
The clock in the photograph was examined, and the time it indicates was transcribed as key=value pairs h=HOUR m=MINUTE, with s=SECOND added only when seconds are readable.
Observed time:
h=9 m=20
